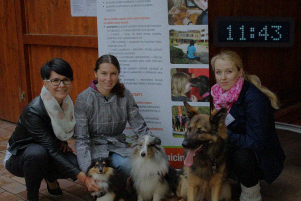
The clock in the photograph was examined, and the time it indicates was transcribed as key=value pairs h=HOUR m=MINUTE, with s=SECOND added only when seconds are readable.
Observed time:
h=11 m=43
